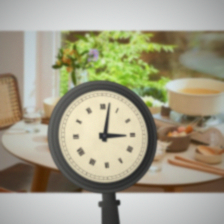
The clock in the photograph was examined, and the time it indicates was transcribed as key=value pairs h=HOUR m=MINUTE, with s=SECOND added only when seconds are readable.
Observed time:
h=3 m=2
